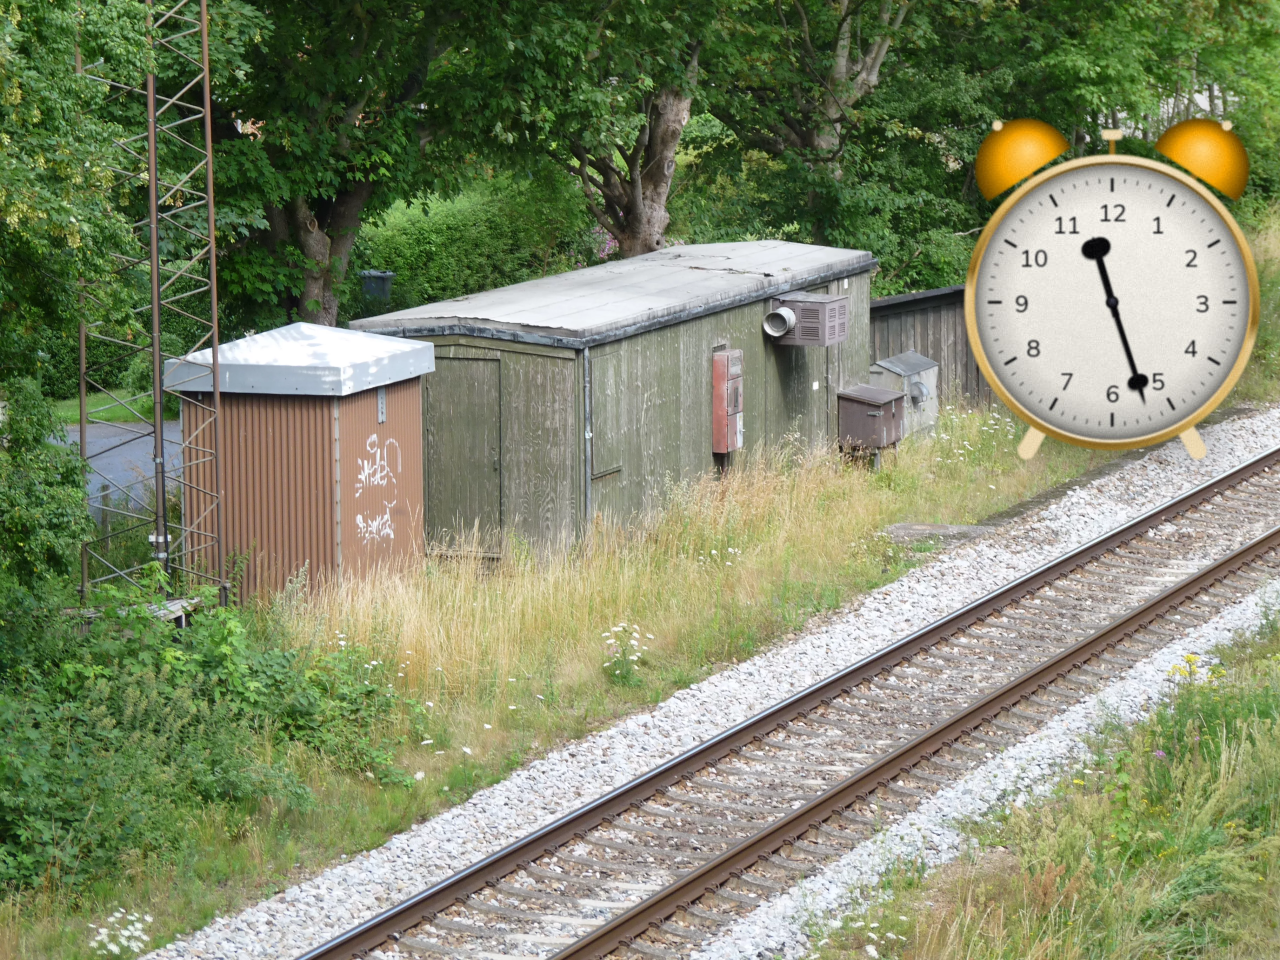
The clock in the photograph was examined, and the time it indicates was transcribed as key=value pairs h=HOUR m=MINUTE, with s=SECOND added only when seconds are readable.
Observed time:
h=11 m=27
